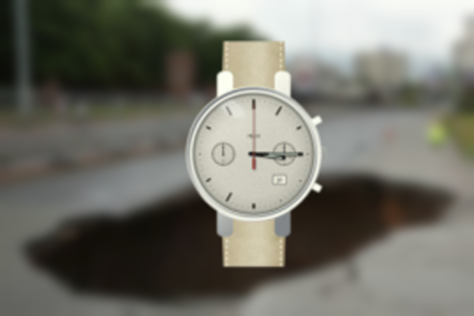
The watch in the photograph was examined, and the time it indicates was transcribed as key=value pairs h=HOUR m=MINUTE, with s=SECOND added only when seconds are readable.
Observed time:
h=3 m=15
